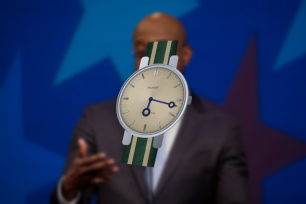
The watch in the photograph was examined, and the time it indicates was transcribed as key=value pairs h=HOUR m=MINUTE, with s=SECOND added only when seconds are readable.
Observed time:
h=6 m=17
